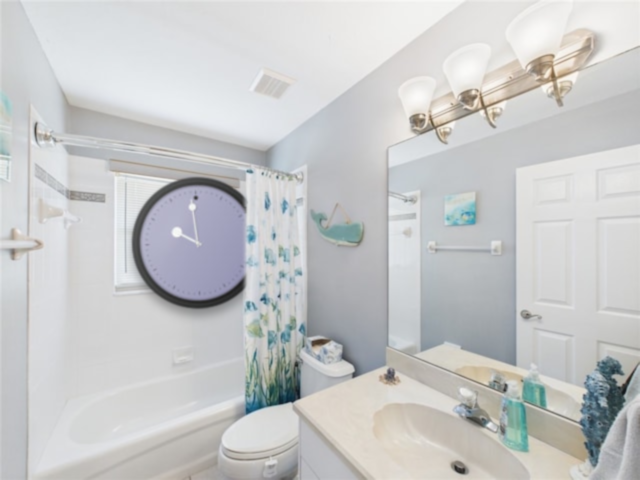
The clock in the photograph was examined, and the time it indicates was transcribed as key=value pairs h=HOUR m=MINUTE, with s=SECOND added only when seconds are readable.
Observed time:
h=9 m=59
